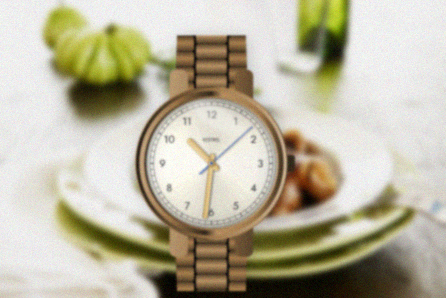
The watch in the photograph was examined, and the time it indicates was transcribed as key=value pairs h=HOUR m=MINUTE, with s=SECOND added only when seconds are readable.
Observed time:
h=10 m=31 s=8
